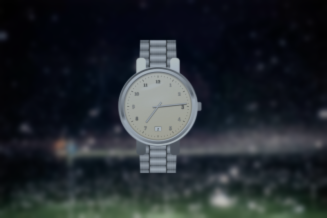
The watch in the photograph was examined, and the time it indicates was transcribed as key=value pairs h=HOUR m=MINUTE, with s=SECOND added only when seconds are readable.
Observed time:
h=7 m=14
